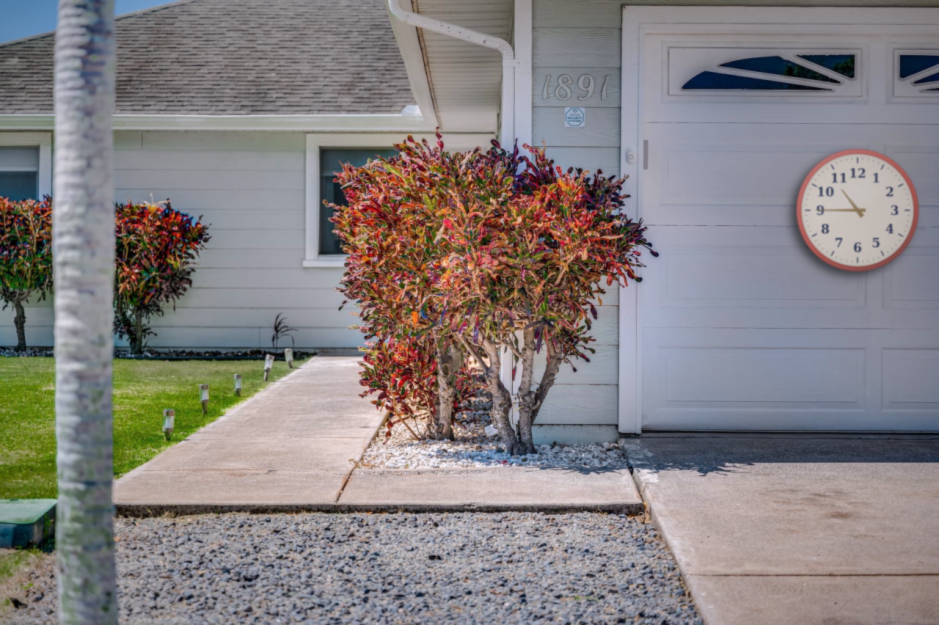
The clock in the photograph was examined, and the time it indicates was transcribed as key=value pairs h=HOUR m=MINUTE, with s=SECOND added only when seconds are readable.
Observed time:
h=10 m=45
